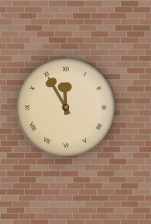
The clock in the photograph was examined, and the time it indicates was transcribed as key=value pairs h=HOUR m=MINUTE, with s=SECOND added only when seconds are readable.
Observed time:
h=11 m=55
